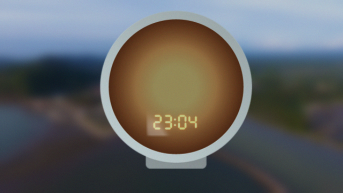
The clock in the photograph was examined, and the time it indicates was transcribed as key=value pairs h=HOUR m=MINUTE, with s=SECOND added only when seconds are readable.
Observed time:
h=23 m=4
